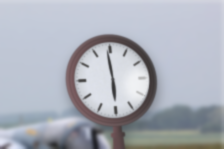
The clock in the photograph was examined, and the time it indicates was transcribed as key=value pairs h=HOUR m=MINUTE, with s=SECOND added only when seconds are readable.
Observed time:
h=5 m=59
